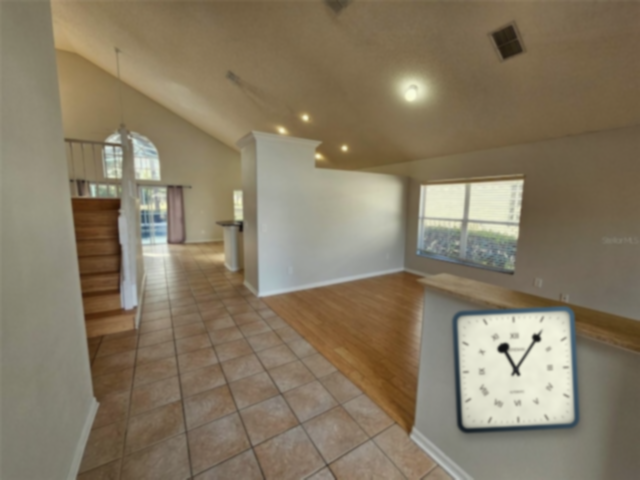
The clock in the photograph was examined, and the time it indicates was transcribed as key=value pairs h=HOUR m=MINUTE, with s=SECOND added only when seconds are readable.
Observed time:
h=11 m=6
